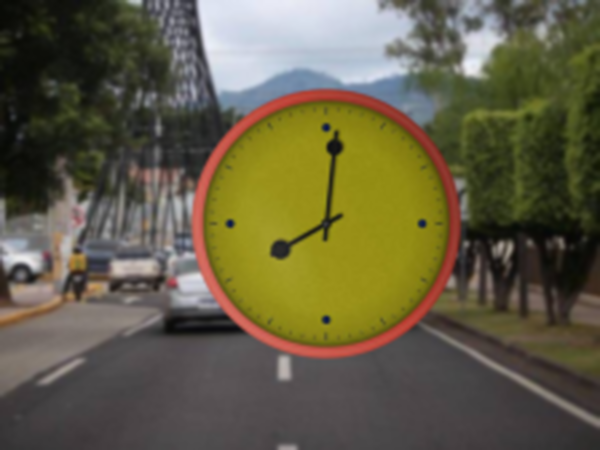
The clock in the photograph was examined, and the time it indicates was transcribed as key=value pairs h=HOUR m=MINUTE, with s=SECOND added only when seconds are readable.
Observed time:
h=8 m=1
